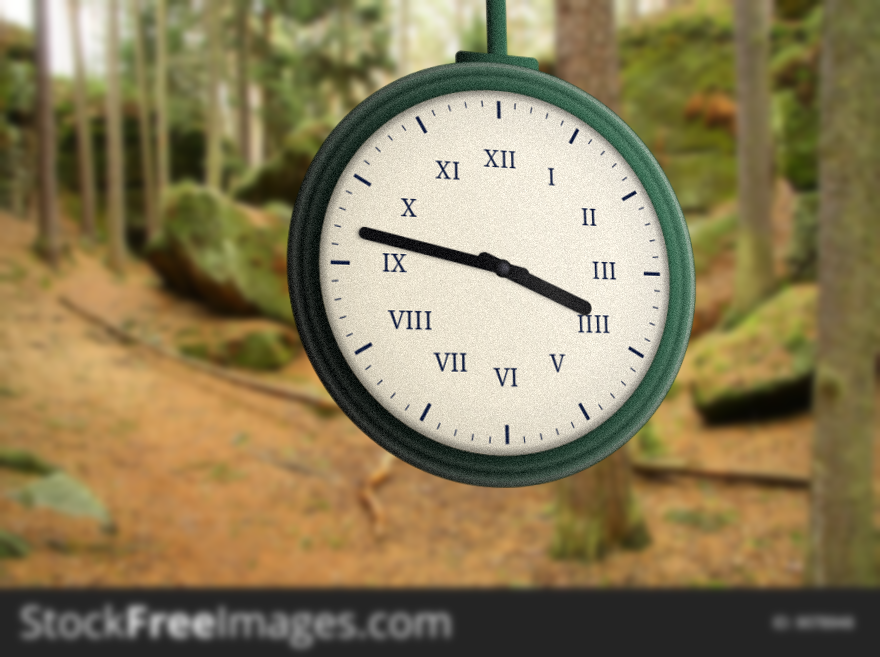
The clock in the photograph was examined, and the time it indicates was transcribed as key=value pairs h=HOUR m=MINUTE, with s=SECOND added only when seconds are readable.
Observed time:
h=3 m=47
